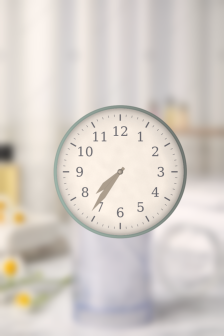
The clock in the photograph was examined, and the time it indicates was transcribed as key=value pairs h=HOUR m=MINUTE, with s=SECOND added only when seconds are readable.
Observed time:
h=7 m=36
